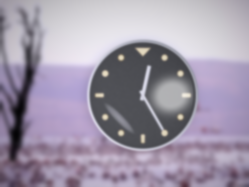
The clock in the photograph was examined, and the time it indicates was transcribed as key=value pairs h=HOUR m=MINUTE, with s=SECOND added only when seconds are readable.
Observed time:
h=12 m=25
